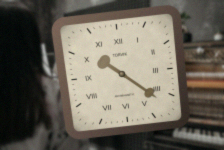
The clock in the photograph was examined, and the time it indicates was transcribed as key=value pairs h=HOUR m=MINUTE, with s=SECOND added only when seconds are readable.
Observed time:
h=10 m=22
